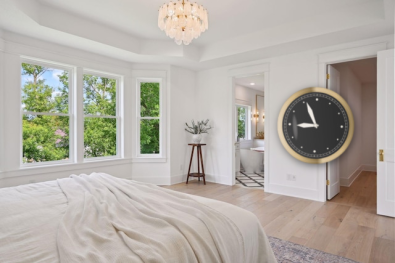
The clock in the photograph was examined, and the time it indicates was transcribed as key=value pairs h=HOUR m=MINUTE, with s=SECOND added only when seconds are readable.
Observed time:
h=8 m=56
